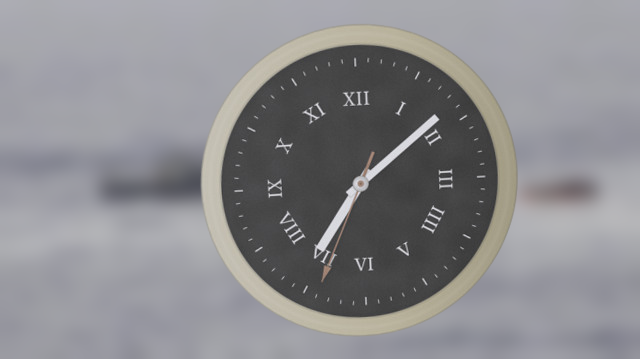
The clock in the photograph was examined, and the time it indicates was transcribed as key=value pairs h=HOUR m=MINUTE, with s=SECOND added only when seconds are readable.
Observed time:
h=7 m=8 s=34
